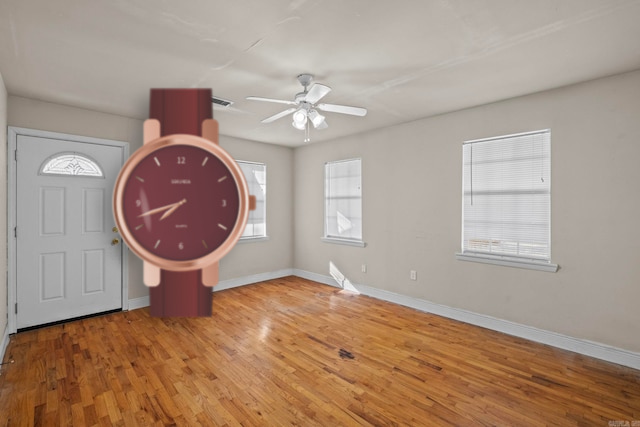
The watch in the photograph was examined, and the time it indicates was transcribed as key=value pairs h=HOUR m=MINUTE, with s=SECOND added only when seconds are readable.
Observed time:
h=7 m=42
